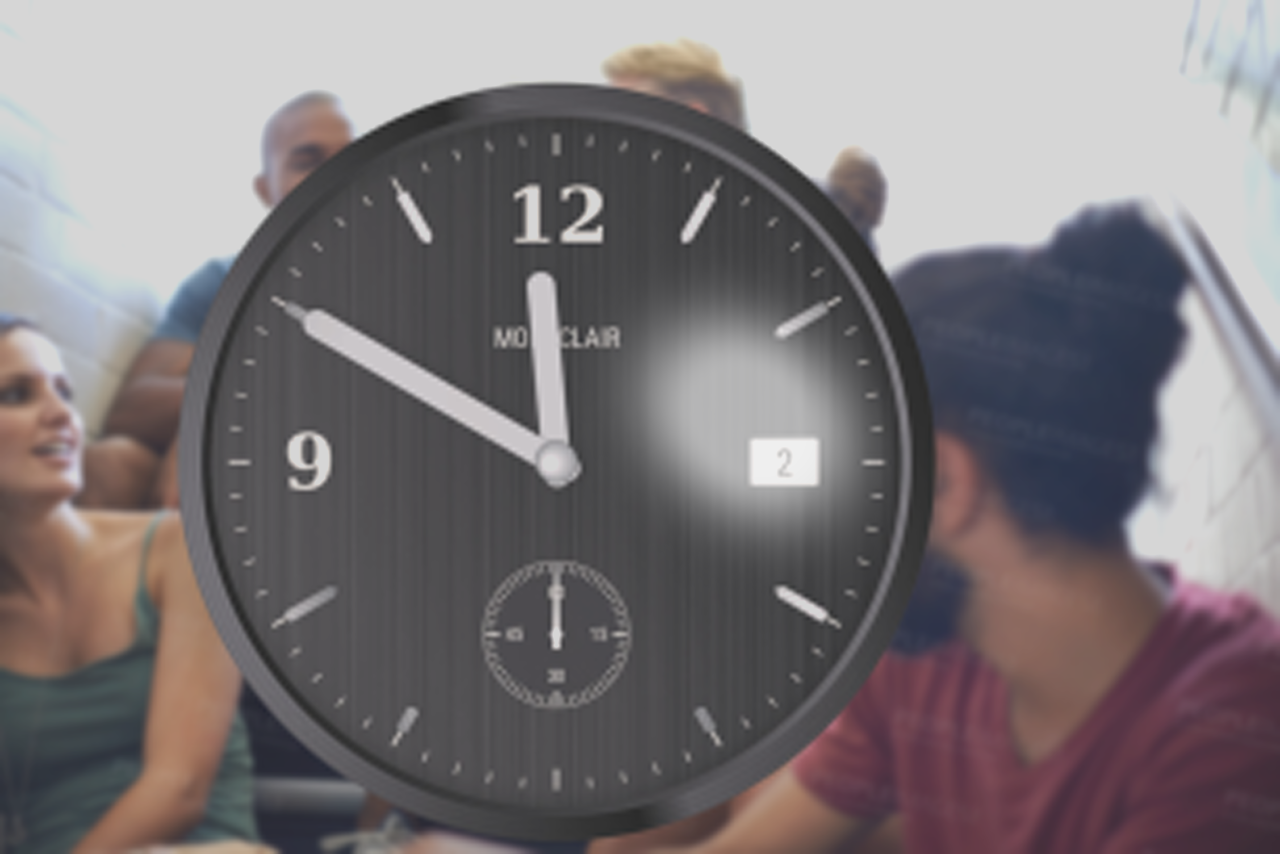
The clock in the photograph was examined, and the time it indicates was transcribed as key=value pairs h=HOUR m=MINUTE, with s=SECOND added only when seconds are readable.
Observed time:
h=11 m=50
